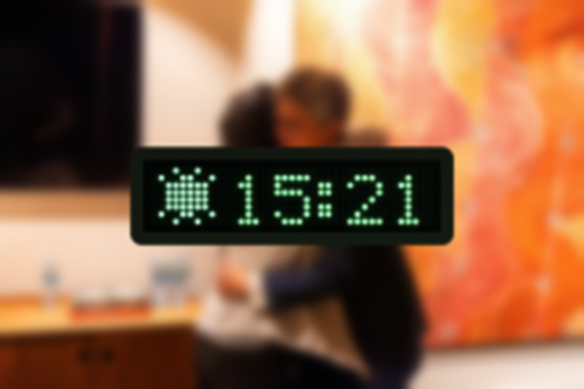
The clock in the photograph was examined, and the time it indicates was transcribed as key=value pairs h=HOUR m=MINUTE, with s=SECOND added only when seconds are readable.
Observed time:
h=15 m=21
